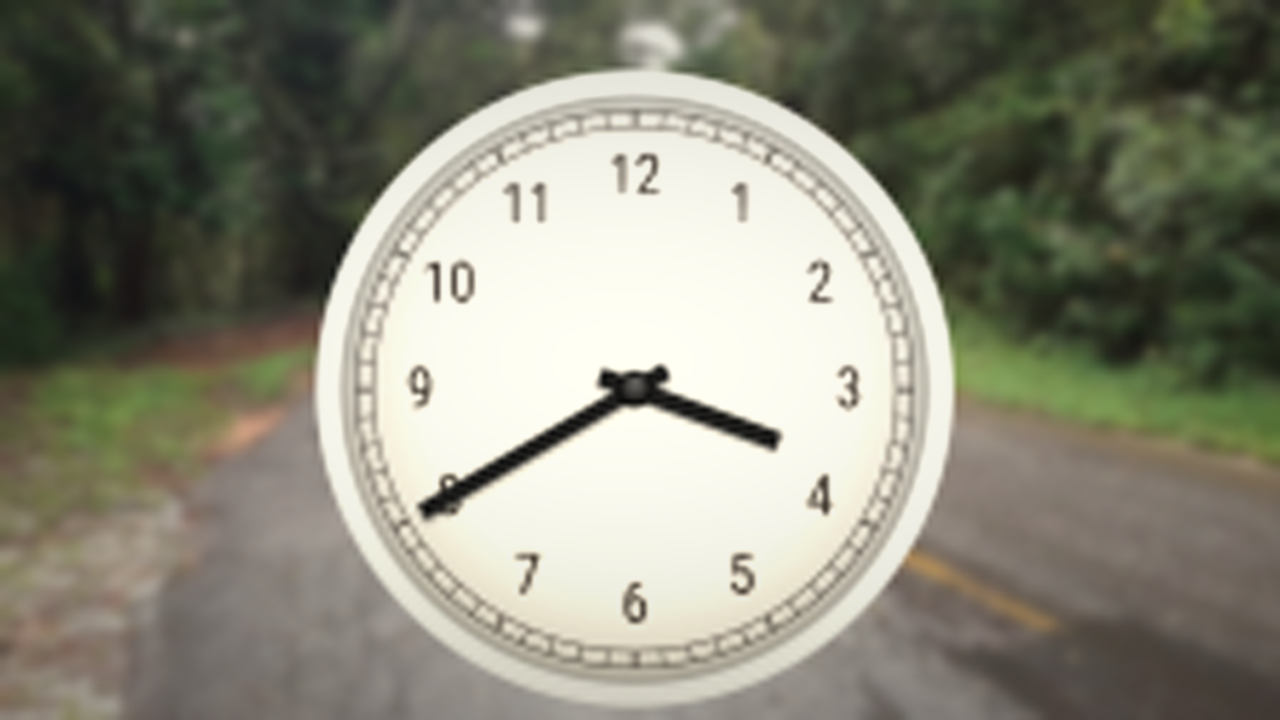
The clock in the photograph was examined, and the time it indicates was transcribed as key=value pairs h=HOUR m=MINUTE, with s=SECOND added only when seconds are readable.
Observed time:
h=3 m=40
